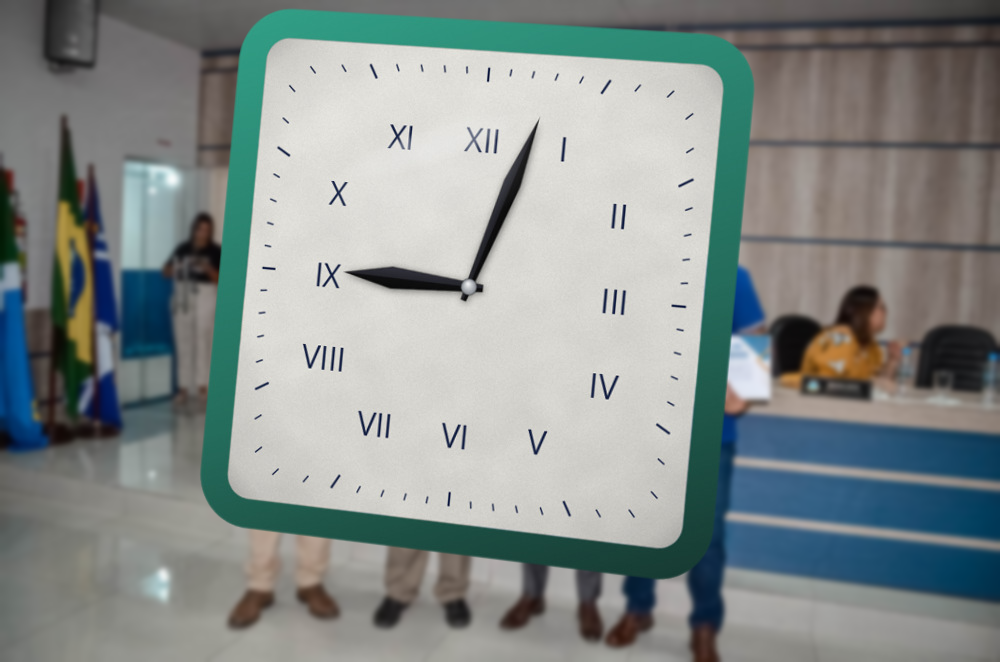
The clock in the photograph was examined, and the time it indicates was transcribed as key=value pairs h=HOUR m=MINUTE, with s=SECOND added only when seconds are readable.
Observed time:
h=9 m=3
